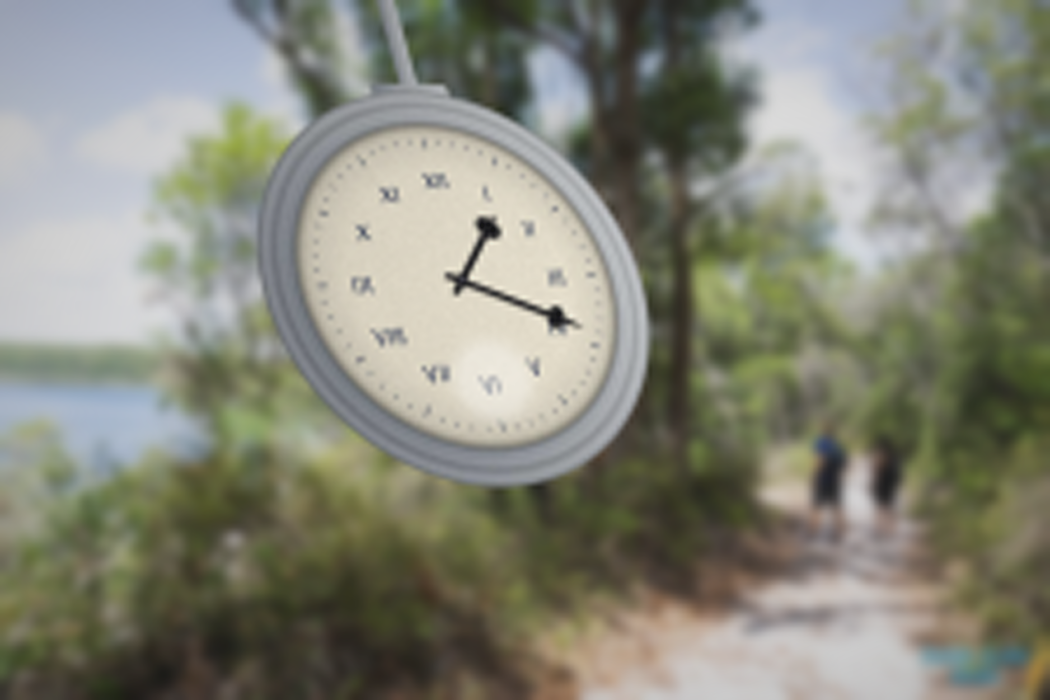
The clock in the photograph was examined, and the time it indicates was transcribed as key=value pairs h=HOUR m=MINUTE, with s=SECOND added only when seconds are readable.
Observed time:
h=1 m=19
